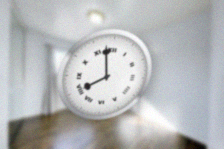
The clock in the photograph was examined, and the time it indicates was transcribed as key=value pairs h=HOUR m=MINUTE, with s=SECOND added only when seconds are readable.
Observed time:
h=7 m=58
